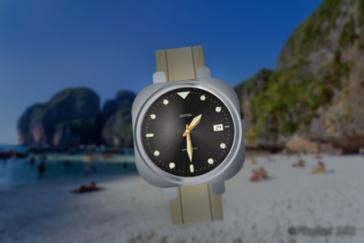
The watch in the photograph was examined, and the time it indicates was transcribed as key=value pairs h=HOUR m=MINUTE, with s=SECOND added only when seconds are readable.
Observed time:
h=1 m=30
